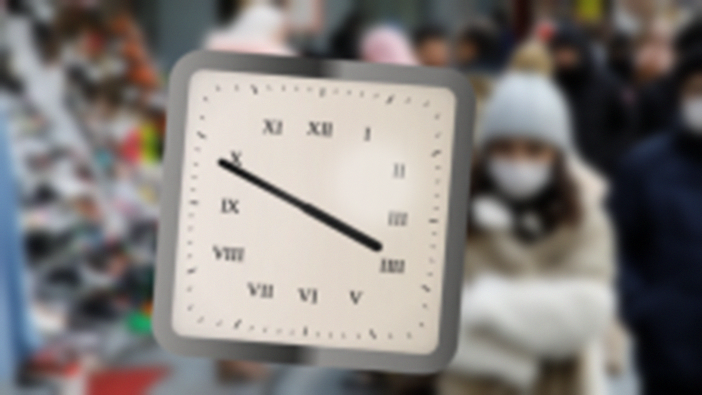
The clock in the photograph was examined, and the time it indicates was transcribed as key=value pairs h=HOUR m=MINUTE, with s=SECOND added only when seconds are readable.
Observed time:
h=3 m=49
